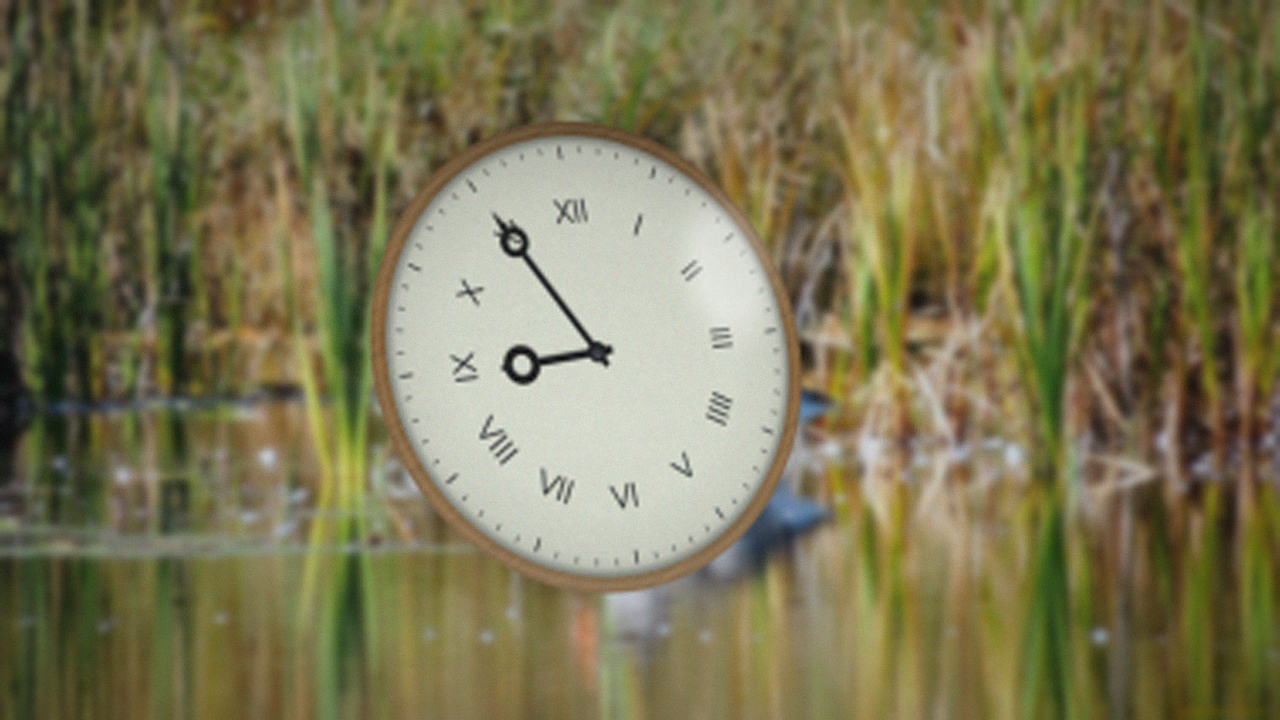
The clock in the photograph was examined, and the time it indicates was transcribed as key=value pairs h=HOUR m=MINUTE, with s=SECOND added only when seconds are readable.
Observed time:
h=8 m=55
